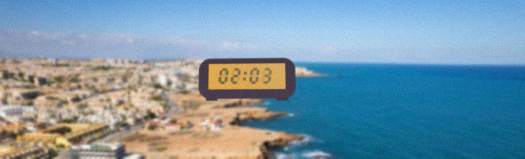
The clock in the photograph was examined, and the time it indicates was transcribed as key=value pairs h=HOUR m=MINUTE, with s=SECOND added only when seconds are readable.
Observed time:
h=2 m=3
